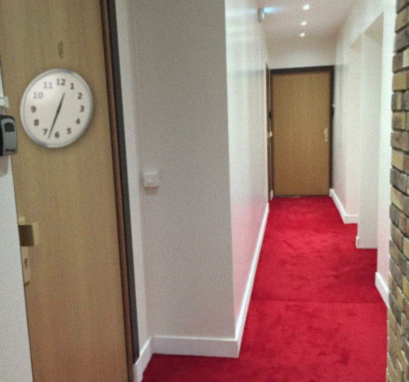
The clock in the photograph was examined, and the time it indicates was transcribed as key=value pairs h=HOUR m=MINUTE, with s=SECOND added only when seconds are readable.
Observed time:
h=12 m=33
